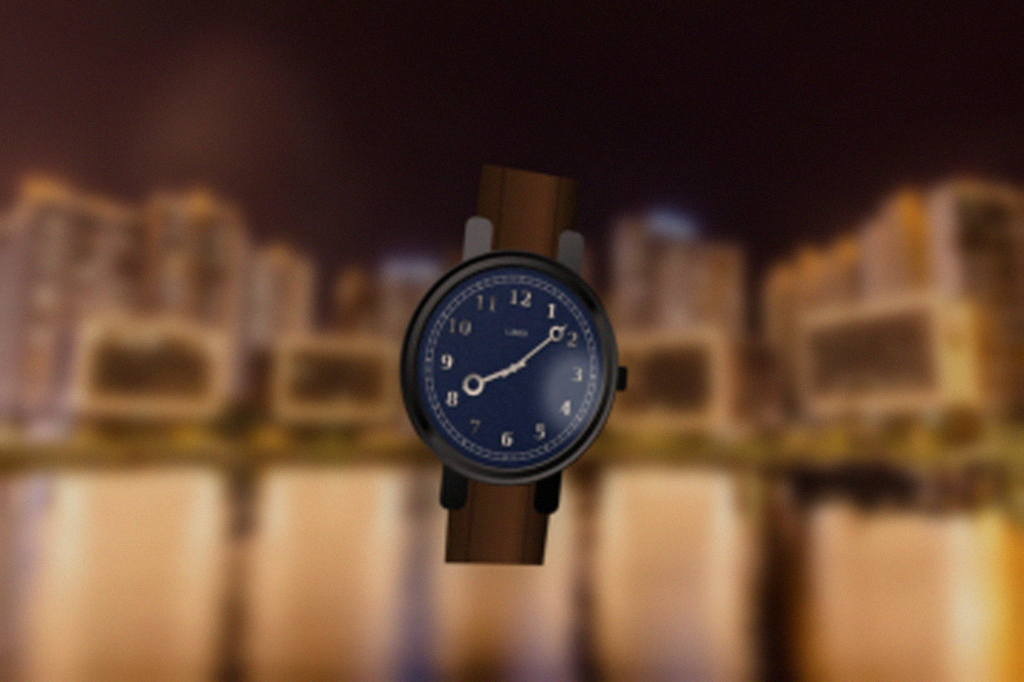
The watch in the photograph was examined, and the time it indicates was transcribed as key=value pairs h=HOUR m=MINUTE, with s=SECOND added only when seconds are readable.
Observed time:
h=8 m=8
